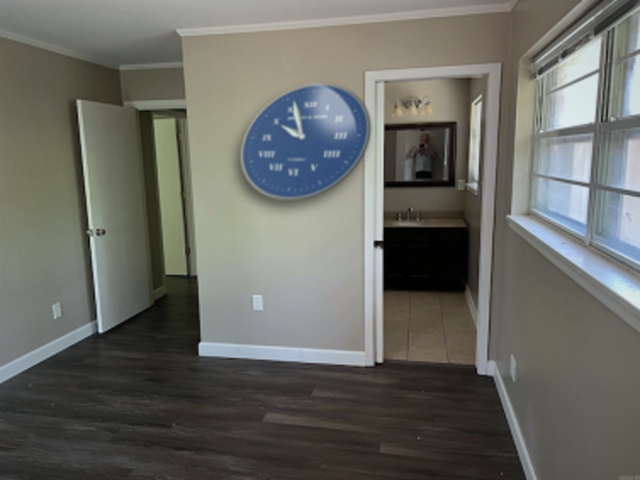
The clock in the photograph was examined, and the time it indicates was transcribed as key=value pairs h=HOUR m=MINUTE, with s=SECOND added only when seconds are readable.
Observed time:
h=9 m=56
